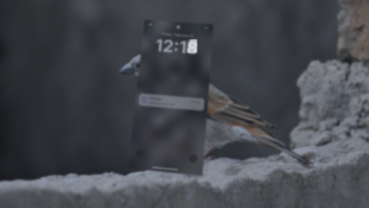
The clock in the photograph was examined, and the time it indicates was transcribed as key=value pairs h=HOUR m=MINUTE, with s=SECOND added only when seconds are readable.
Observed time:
h=12 m=18
